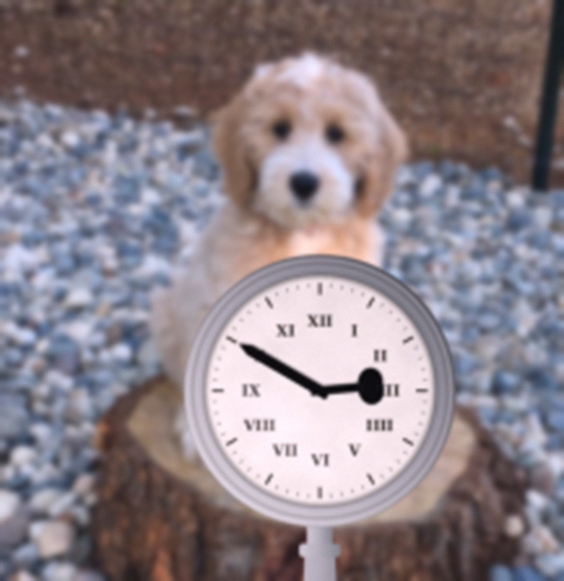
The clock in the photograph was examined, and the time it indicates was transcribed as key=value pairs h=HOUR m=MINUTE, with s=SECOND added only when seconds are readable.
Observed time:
h=2 m=50
